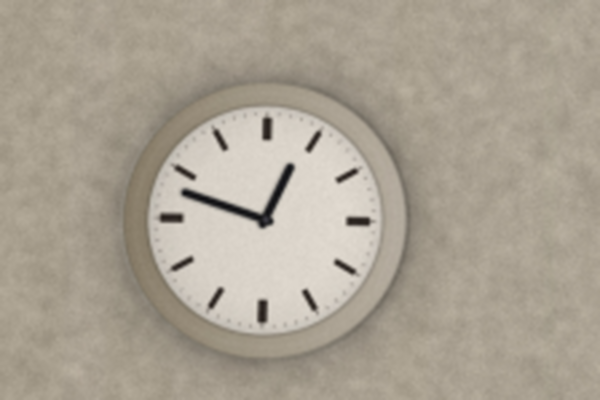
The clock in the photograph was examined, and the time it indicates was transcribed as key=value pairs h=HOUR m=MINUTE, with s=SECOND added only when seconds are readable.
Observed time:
h=12 m=48
